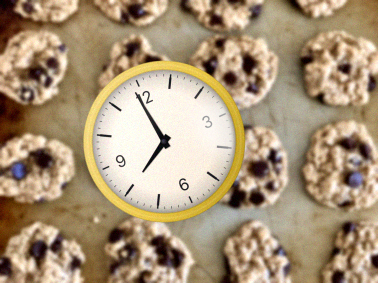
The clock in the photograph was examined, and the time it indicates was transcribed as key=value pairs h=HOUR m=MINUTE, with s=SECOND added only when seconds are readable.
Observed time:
h=7 m=59
